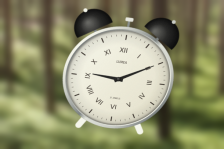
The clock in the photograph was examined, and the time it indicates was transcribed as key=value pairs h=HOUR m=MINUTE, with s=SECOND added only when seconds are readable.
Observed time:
h=9 m=10
